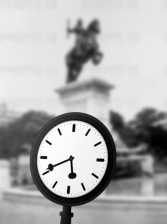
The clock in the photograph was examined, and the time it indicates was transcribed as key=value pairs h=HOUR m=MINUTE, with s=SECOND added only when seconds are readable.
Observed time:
h=5 m=41
